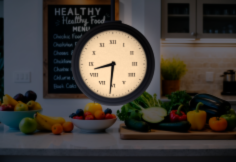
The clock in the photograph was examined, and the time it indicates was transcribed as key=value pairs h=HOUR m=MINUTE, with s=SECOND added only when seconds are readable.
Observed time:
h=8 m=31
